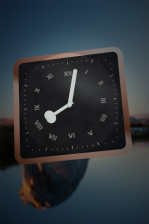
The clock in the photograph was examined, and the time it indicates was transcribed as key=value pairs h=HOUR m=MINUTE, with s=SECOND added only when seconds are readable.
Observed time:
h=8 m=2
